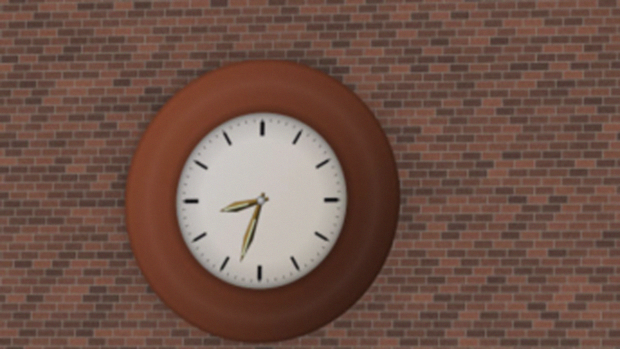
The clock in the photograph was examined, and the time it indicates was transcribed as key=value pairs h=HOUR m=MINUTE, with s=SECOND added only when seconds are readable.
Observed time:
h=8 m=33
